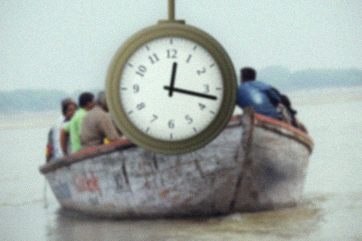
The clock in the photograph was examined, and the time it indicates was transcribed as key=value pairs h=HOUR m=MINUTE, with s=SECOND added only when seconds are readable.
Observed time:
h=12 m=17
